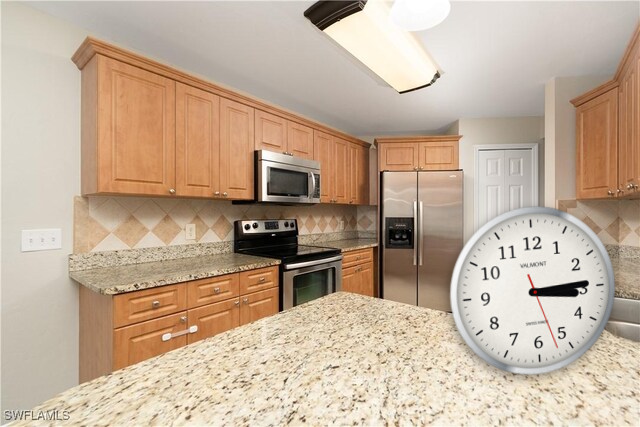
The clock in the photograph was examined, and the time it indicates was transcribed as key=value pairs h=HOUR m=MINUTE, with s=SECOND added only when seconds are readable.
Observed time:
h=3 m=14 s=27
